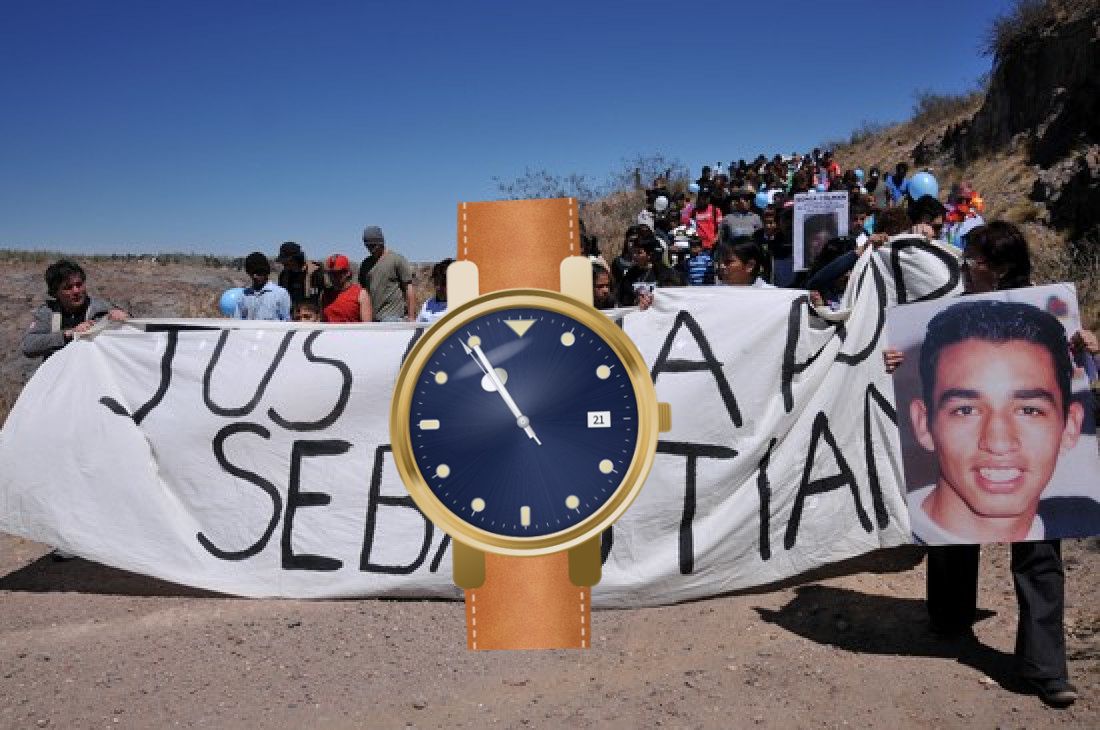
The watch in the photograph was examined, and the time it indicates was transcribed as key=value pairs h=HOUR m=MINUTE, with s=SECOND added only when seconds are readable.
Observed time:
h=10 m=54 s=54
